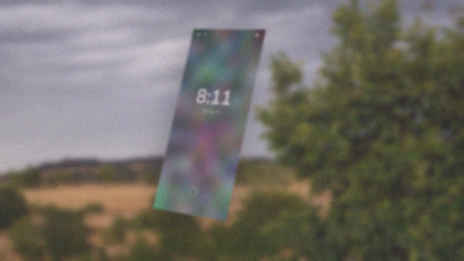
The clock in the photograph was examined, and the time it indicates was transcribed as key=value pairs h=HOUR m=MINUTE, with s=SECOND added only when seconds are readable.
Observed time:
h=8 m=11
